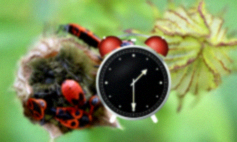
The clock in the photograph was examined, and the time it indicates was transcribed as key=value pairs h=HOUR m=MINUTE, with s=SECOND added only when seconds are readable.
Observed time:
h=1 m=30
